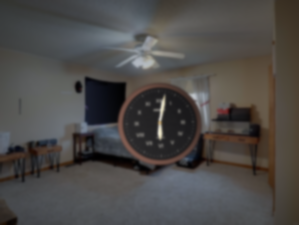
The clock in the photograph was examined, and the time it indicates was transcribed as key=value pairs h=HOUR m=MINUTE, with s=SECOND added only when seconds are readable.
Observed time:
h=6 m=2
